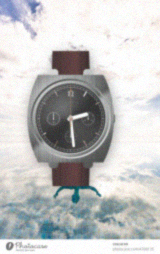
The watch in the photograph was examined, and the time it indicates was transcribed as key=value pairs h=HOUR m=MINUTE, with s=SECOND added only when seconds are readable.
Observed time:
h=2 m=29
